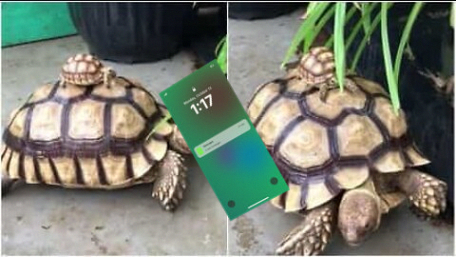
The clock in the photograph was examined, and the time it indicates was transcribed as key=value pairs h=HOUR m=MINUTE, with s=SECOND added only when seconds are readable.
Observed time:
h=1 m=17
